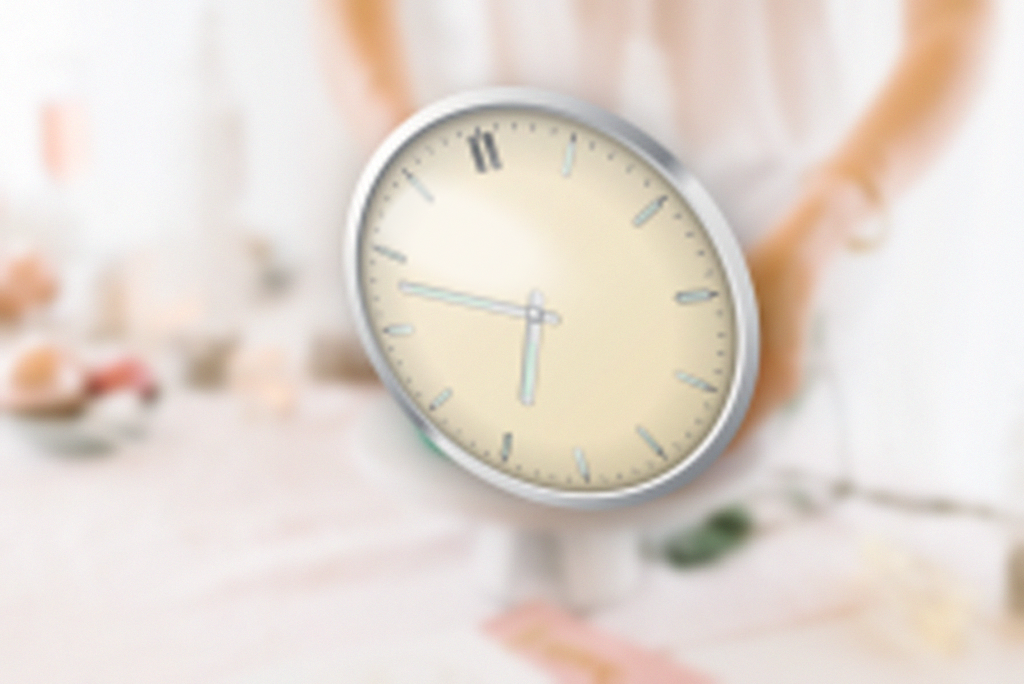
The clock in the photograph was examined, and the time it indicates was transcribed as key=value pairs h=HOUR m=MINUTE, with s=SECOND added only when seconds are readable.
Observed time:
h=6 m=48
